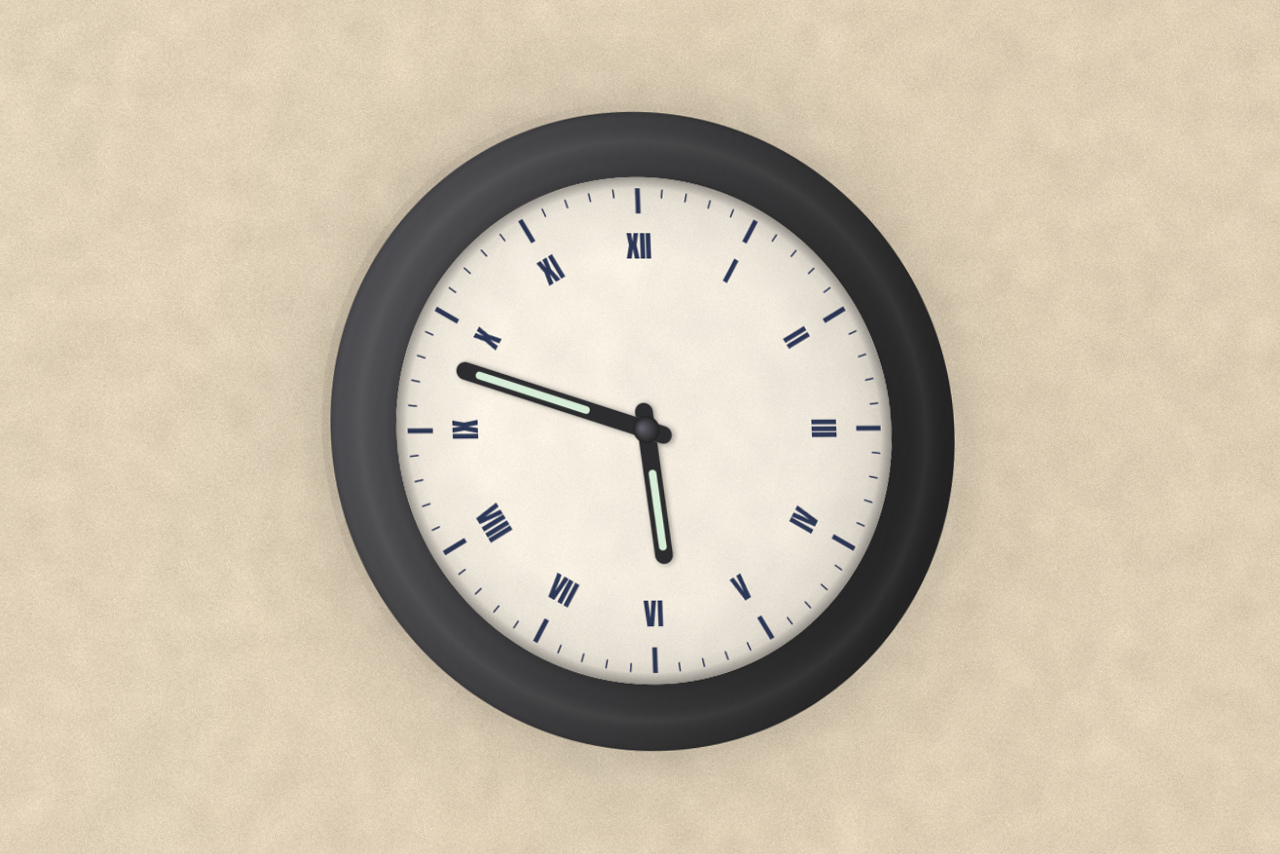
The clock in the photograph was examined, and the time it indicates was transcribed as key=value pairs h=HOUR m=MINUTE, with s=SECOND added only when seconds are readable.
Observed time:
h=5 m=48
